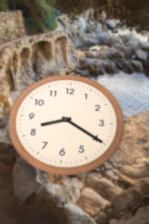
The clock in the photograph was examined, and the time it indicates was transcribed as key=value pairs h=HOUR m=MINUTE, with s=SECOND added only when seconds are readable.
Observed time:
h=8 m=20
